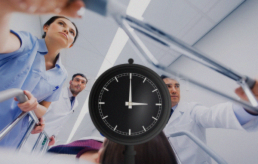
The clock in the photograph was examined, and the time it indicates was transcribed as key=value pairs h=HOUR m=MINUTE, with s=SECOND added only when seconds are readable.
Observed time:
h=3 m=0
